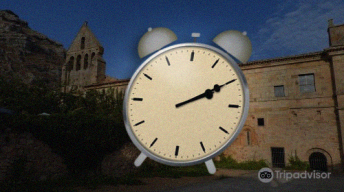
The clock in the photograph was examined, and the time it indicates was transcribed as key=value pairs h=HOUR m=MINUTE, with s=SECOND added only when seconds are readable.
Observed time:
h=2 m=10
